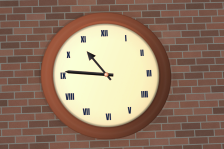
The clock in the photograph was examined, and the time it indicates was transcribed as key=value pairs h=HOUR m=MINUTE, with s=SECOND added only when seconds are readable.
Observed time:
h=10 m=46
